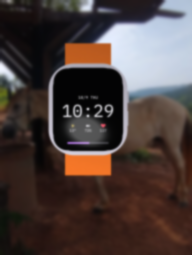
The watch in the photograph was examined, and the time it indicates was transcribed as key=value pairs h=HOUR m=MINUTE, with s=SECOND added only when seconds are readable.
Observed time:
h=10 m=29
